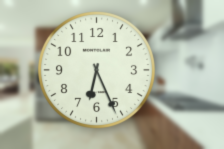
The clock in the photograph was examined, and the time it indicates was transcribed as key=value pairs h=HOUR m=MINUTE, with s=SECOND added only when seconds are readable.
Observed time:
h=6 m=26
